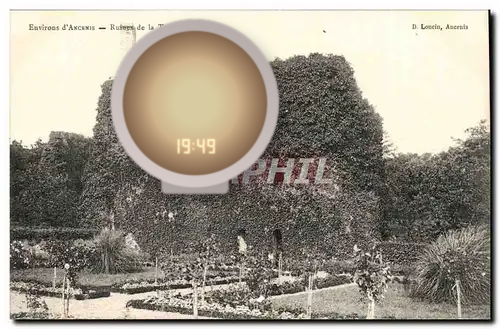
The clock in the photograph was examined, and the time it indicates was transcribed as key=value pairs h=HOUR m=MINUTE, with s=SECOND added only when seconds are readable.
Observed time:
h=19 m=49
